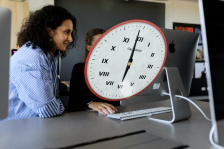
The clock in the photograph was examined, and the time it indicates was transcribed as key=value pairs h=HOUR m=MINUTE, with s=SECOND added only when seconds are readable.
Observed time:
h=5 m=59
